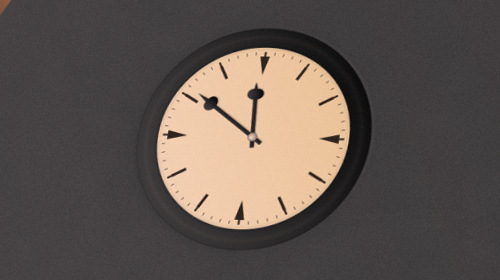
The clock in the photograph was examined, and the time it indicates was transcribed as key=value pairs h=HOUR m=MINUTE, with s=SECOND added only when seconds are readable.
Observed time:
h=11 m=51
